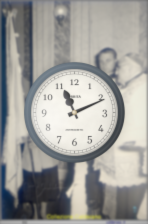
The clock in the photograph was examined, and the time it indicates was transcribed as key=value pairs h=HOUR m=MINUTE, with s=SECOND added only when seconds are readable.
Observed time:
h=11 m=11
